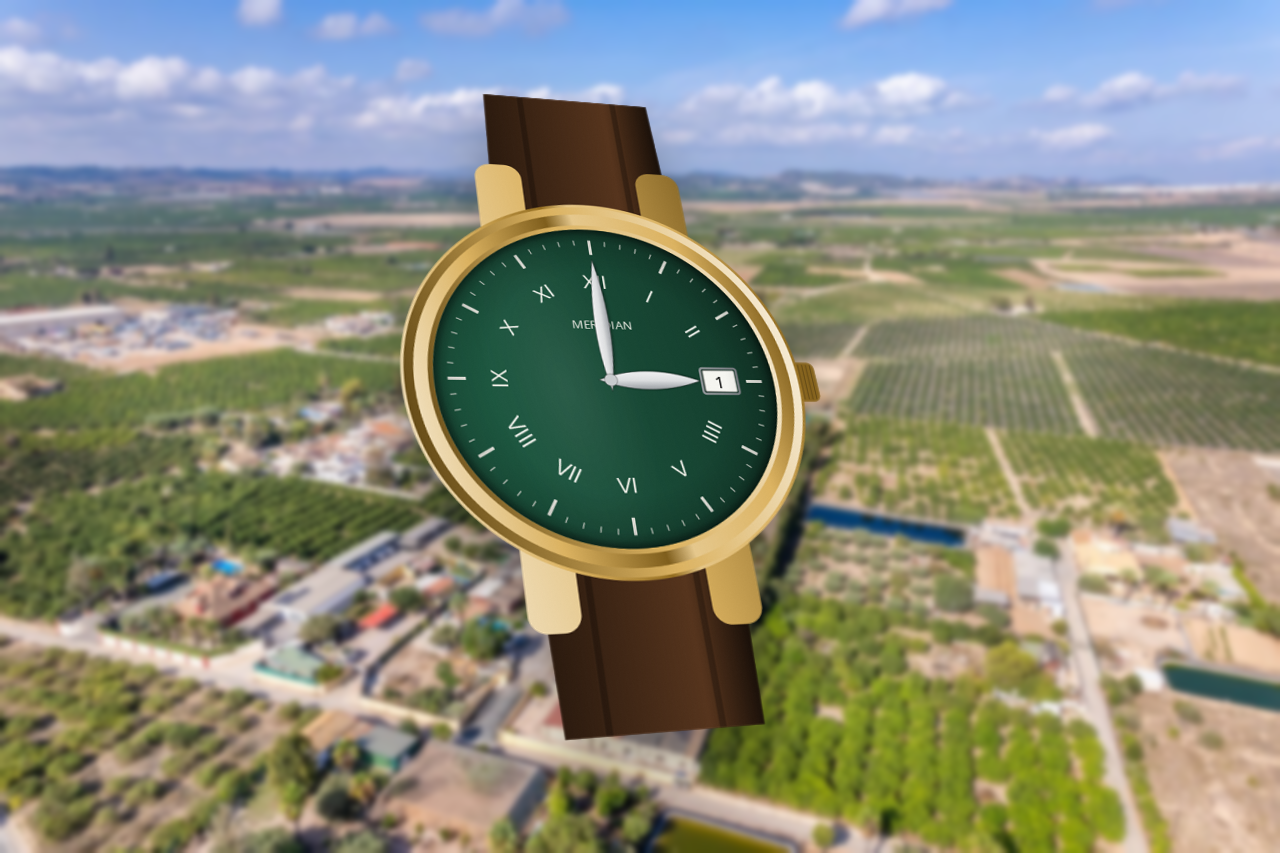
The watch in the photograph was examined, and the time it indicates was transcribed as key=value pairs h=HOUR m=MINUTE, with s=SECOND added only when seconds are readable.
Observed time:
h=3 m=0
